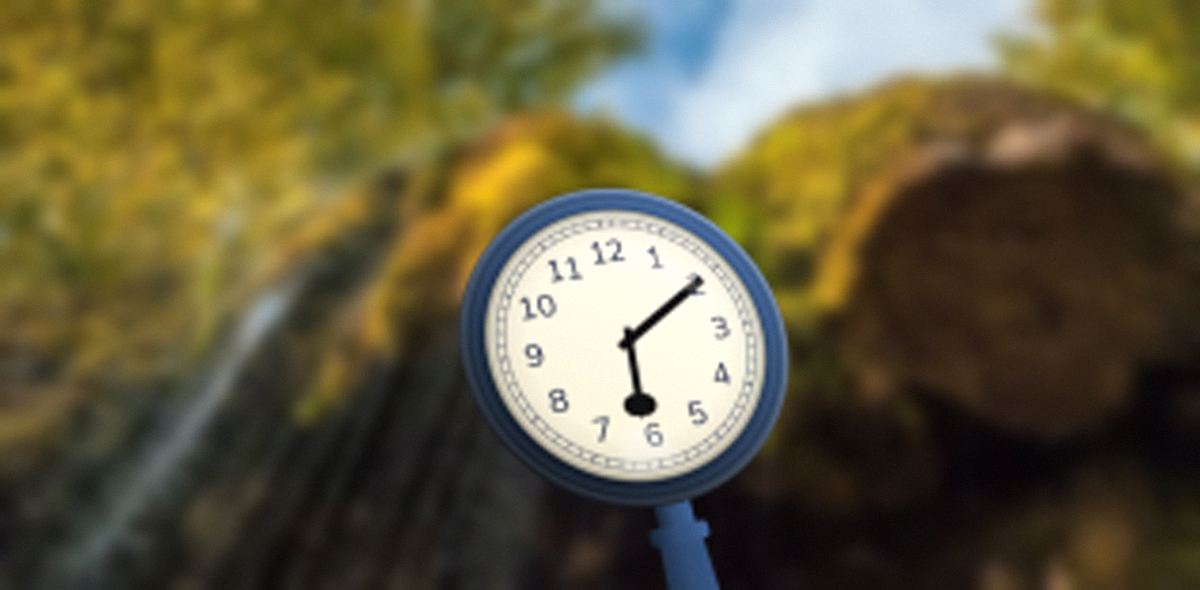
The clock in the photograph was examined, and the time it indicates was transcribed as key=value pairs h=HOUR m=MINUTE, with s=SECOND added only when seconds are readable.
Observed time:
h=6 m=10
